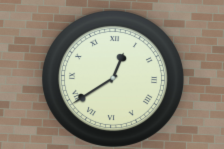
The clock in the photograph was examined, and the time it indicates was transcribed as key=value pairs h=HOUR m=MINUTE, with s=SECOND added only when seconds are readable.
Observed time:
h=12 m=39
